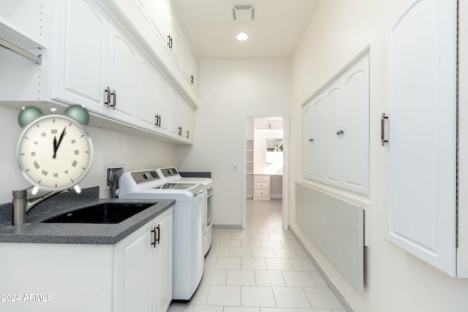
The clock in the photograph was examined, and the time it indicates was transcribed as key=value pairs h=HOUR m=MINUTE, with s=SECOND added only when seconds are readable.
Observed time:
h=12 m=4
